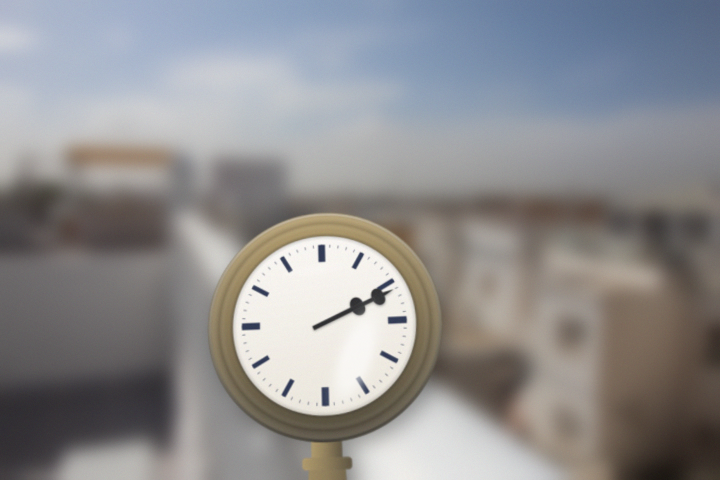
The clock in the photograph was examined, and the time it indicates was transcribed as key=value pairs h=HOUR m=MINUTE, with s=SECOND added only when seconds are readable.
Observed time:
h=2 m=11
